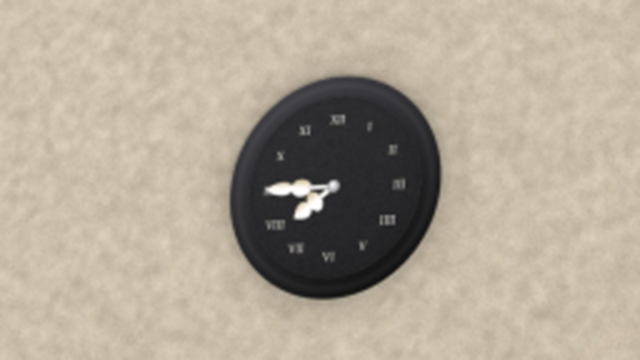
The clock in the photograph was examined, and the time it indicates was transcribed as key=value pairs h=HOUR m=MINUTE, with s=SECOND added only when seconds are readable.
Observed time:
h=7 m=45
